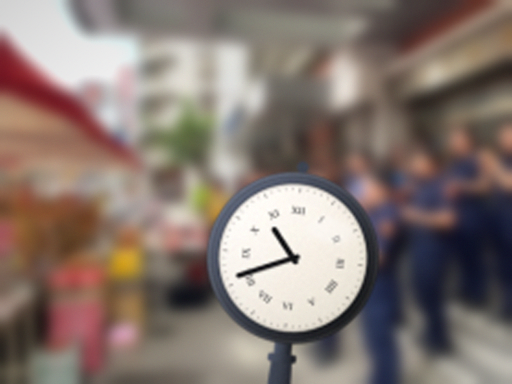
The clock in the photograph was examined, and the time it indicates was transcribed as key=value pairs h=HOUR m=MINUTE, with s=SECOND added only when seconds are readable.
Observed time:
h=10 m=41
